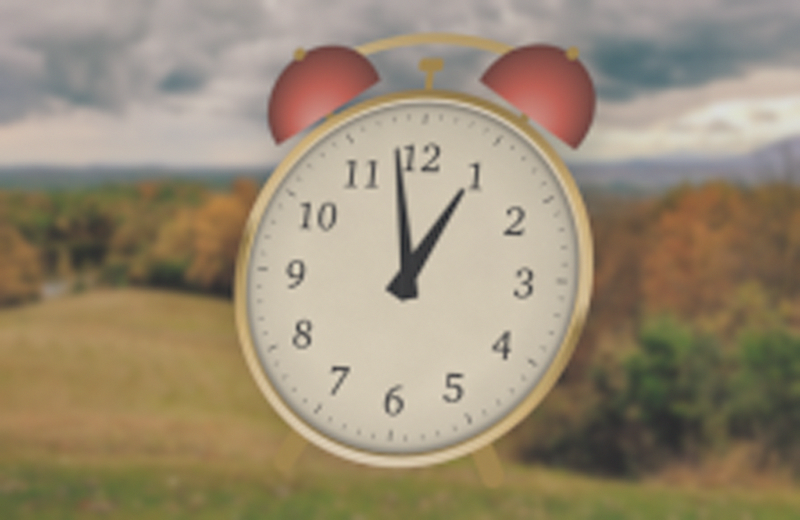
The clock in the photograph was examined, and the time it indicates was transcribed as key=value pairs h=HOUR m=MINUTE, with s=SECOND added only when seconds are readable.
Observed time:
h=12 m=58
